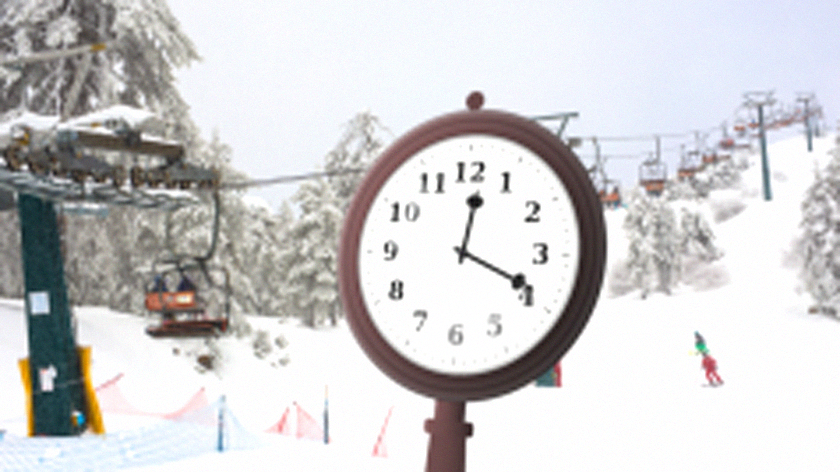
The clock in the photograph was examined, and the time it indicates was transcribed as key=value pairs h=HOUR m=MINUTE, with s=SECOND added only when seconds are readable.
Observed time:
h=12 m=19
